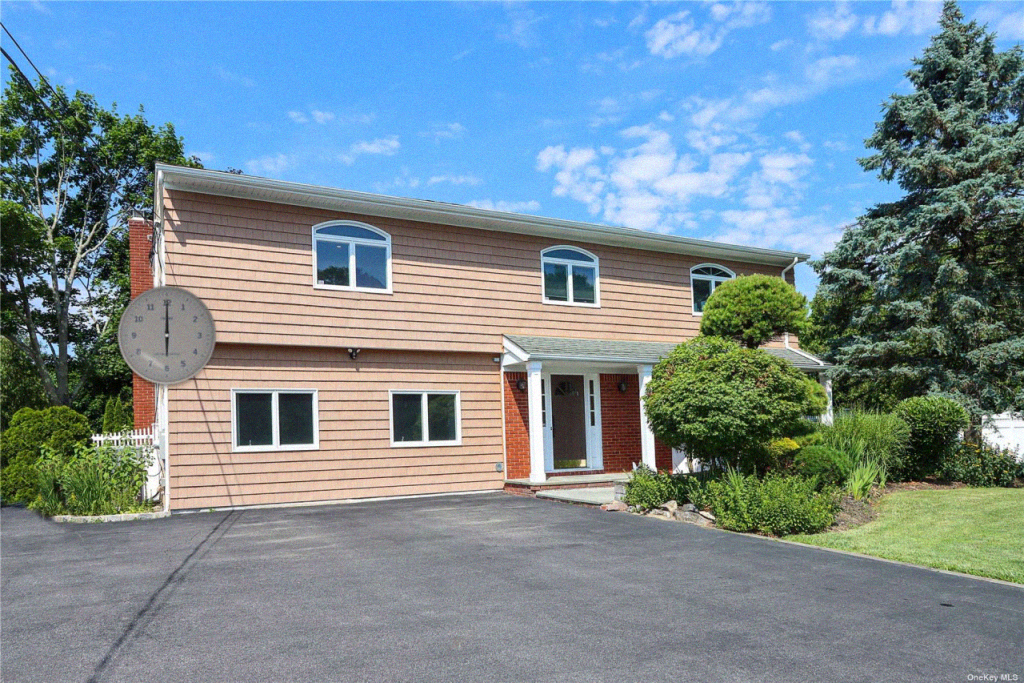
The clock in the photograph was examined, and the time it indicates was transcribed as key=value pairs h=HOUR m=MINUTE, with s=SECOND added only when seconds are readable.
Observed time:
h=6 m=0
